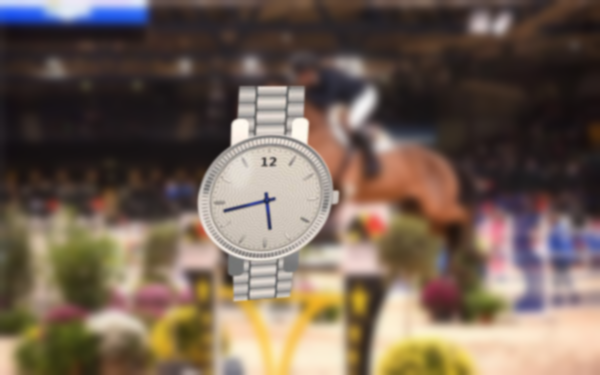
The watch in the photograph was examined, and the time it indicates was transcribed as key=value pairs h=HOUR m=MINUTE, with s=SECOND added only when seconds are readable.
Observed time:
h=5 m=43
